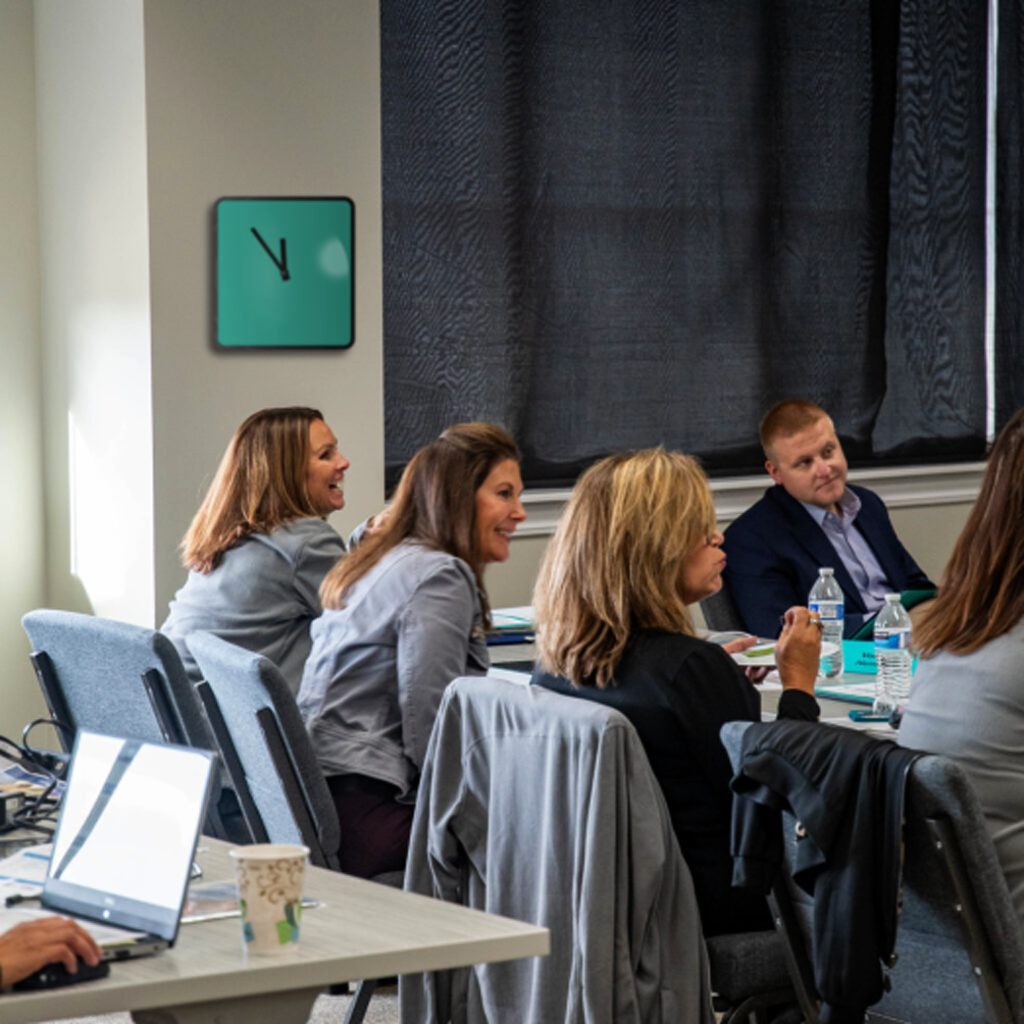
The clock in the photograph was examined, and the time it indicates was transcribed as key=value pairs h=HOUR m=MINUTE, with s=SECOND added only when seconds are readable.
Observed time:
h=11 m=54
